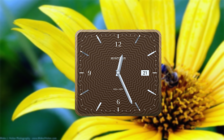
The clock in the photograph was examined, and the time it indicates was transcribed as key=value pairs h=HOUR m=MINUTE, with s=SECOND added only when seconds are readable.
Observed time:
h=12 m=26
